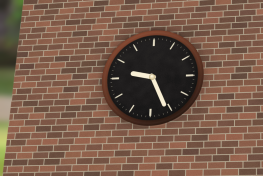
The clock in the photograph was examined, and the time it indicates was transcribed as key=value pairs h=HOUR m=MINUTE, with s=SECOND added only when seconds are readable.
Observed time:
h=9 m=26
